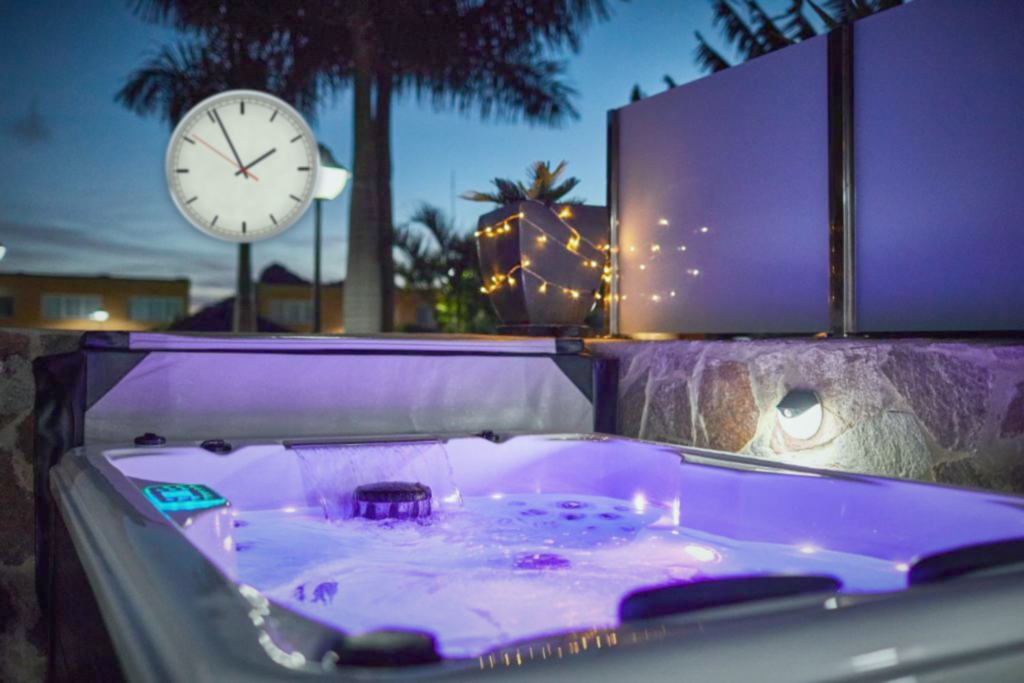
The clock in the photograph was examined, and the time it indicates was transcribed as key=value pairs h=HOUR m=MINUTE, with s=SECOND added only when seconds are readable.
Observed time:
h=1 m=55 s=51
